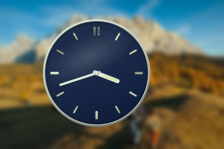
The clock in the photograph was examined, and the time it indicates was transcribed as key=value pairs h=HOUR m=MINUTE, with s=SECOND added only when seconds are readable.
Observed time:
h=3 m=42
